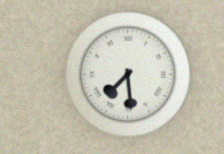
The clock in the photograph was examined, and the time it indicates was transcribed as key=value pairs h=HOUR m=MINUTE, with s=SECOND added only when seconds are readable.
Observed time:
h=7 m=29
